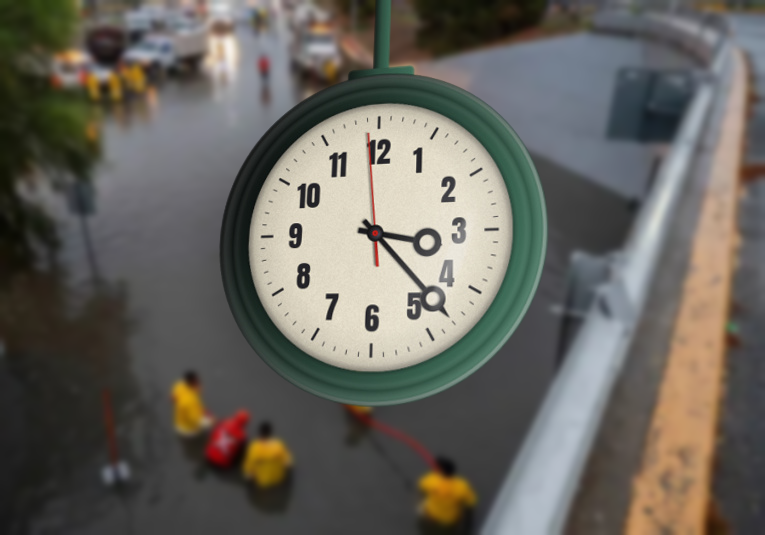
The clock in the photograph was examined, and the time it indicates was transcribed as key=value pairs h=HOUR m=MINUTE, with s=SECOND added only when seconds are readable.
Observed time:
h=3 m=22 s=59
